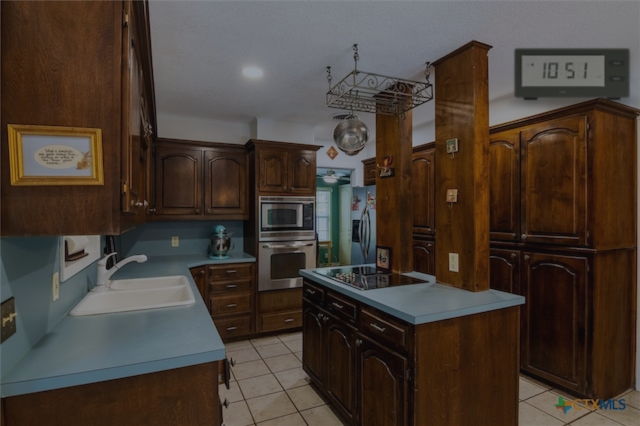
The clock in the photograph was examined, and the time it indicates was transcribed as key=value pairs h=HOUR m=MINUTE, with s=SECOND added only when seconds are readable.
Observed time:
h=10 m=51
